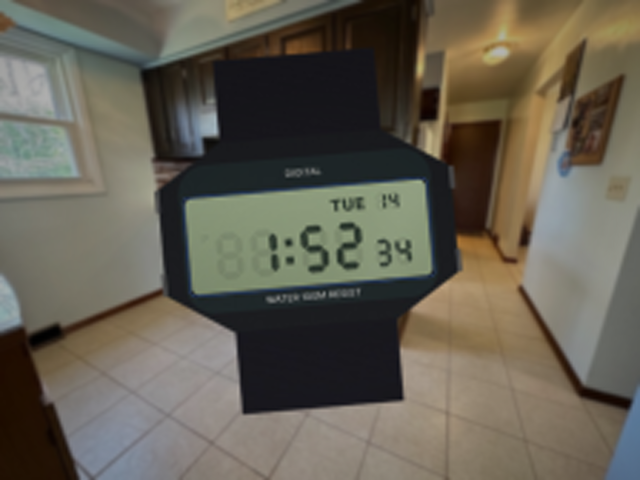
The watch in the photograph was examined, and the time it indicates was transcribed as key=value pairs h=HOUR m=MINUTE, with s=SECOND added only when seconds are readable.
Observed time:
h=1 m=52 s=34
